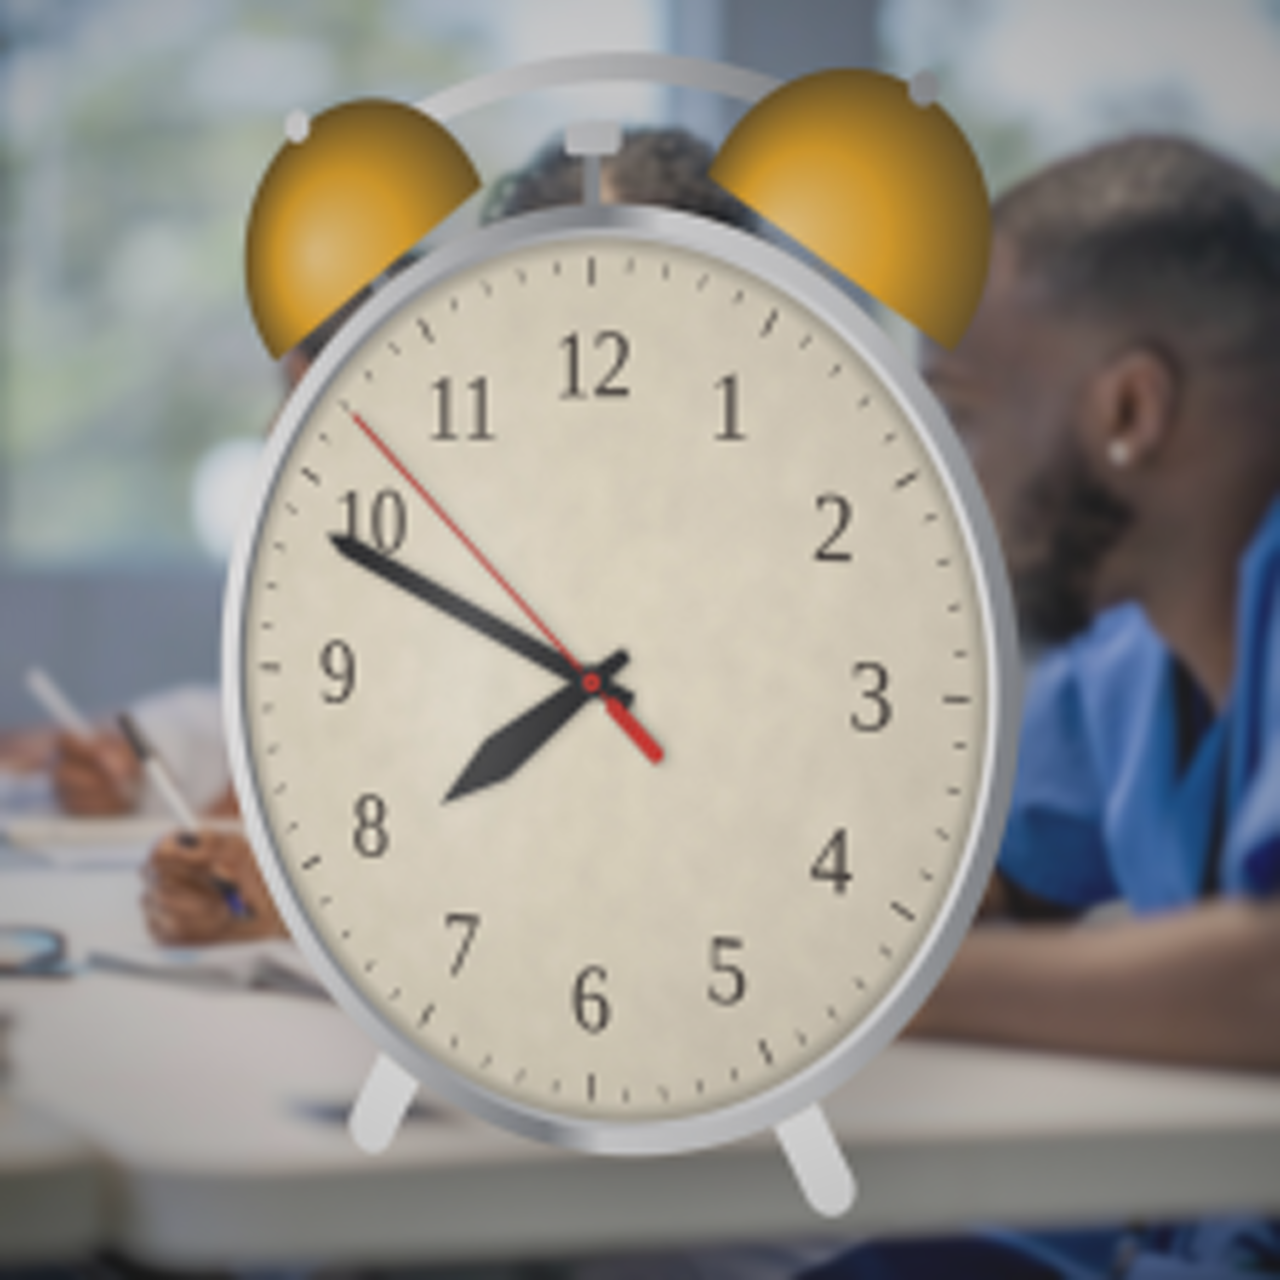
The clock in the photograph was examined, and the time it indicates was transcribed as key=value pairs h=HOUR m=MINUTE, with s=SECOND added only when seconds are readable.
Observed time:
h=7 m=48 s=52
